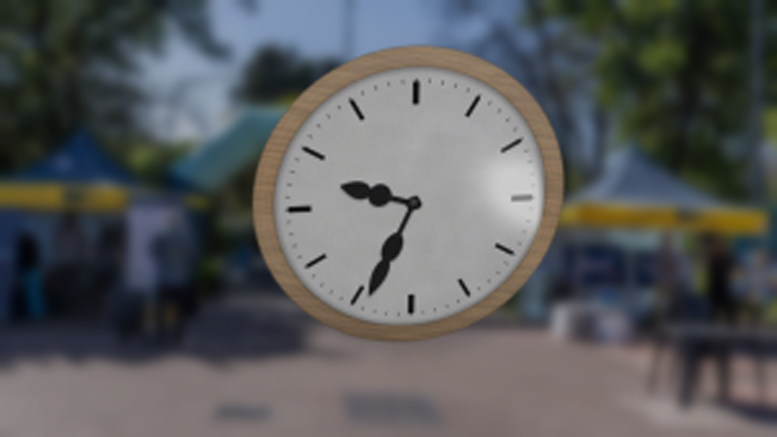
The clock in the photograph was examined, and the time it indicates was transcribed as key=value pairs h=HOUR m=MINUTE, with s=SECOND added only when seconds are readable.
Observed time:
h=9 m=34
